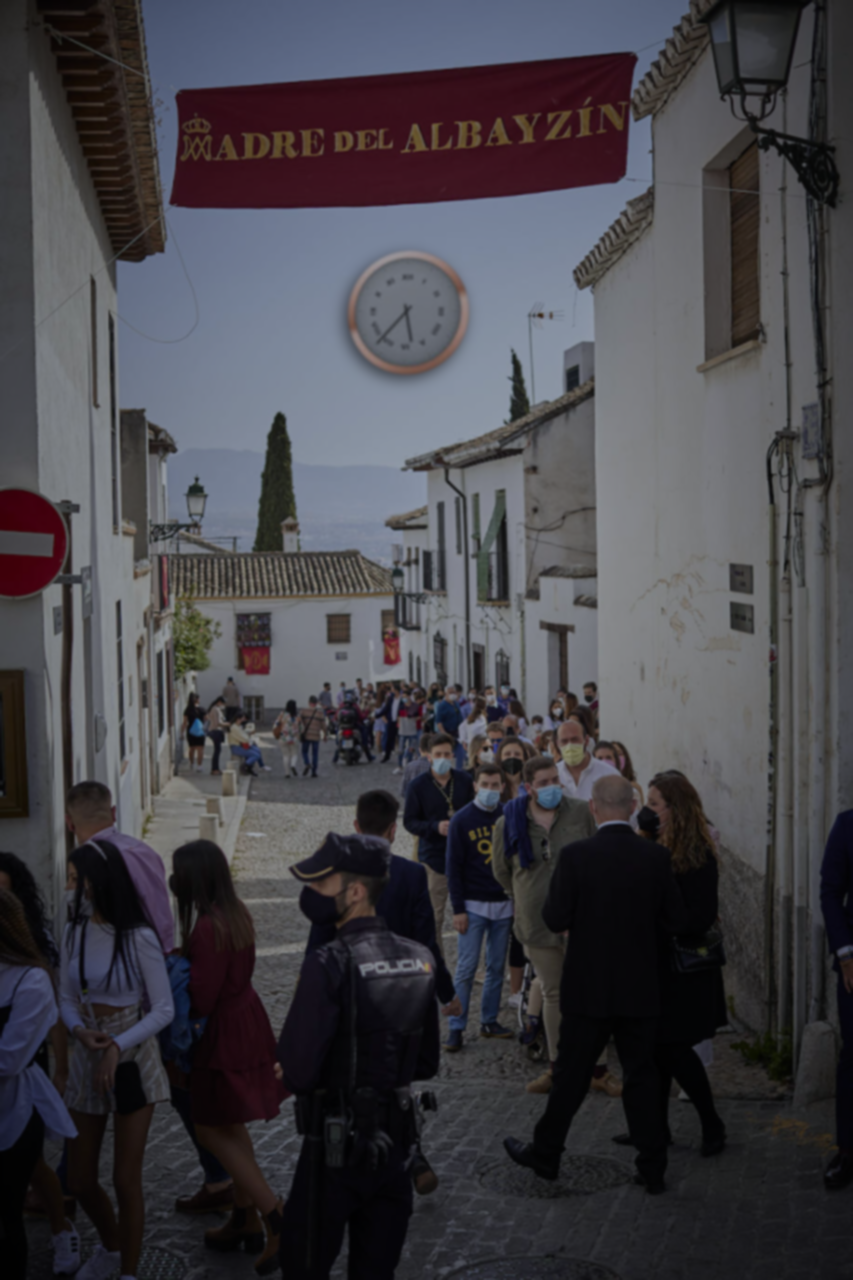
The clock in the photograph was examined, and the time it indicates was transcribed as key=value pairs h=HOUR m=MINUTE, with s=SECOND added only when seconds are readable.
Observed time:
h=5 m=37
